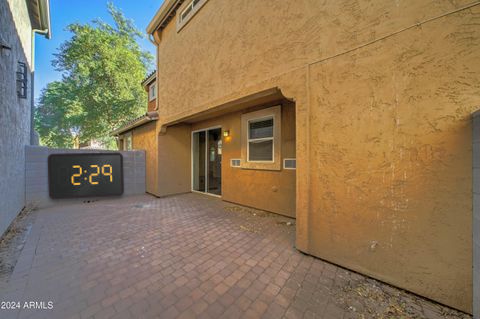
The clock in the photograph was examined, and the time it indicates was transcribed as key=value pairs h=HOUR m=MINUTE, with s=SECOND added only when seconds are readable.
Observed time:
h=2 m=29
